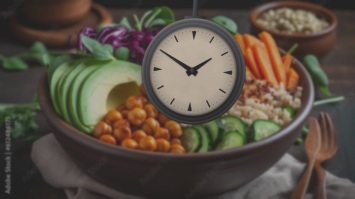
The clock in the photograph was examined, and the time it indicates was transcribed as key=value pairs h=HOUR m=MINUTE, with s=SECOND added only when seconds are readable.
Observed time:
h=1 m=50
